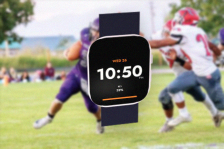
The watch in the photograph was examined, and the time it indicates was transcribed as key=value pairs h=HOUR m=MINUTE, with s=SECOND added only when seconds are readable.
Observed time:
h=10 m=50
